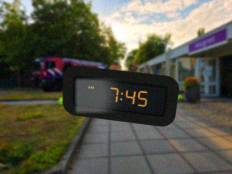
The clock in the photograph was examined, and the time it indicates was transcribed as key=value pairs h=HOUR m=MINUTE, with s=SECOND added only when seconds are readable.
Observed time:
h=7 m=45
